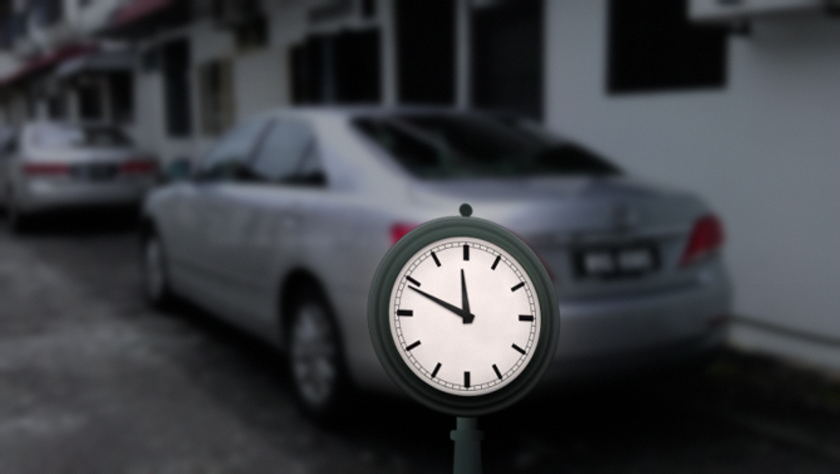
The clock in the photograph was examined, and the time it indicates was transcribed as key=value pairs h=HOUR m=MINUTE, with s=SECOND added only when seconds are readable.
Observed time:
h=11 m=49
